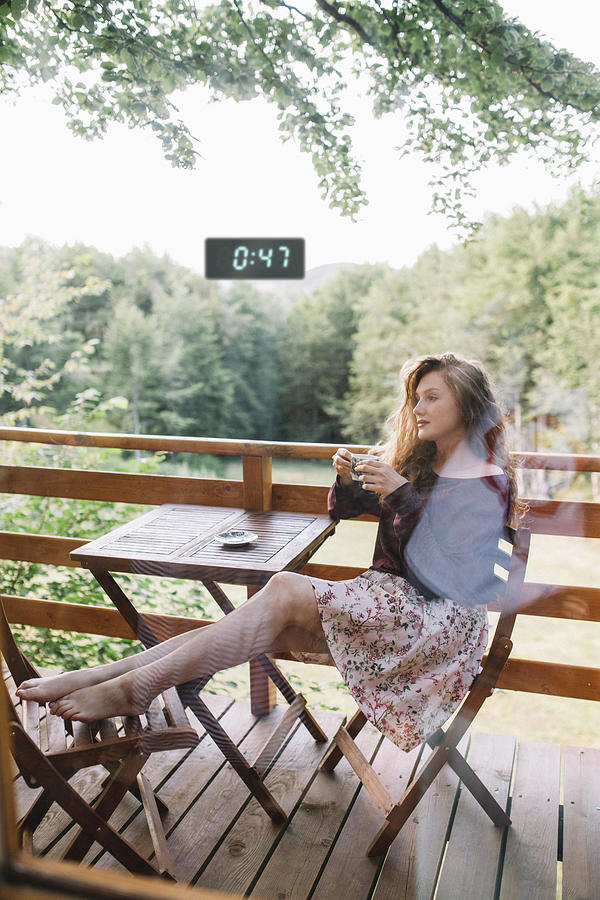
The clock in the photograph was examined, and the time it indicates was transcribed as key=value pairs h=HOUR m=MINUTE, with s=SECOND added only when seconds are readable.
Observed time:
h=0 m=47
